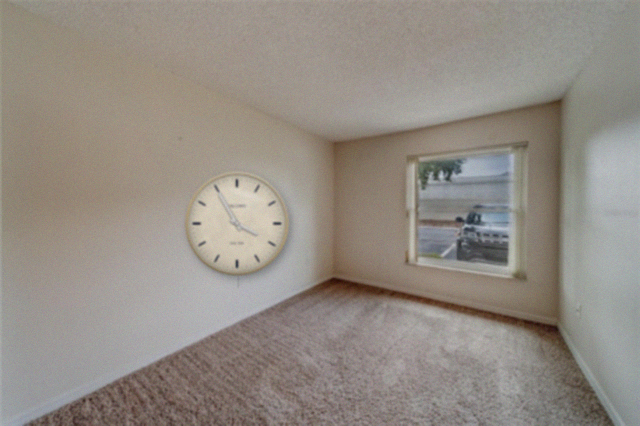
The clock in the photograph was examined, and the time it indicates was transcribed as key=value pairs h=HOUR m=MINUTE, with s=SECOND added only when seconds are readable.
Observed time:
h=3 m=55
